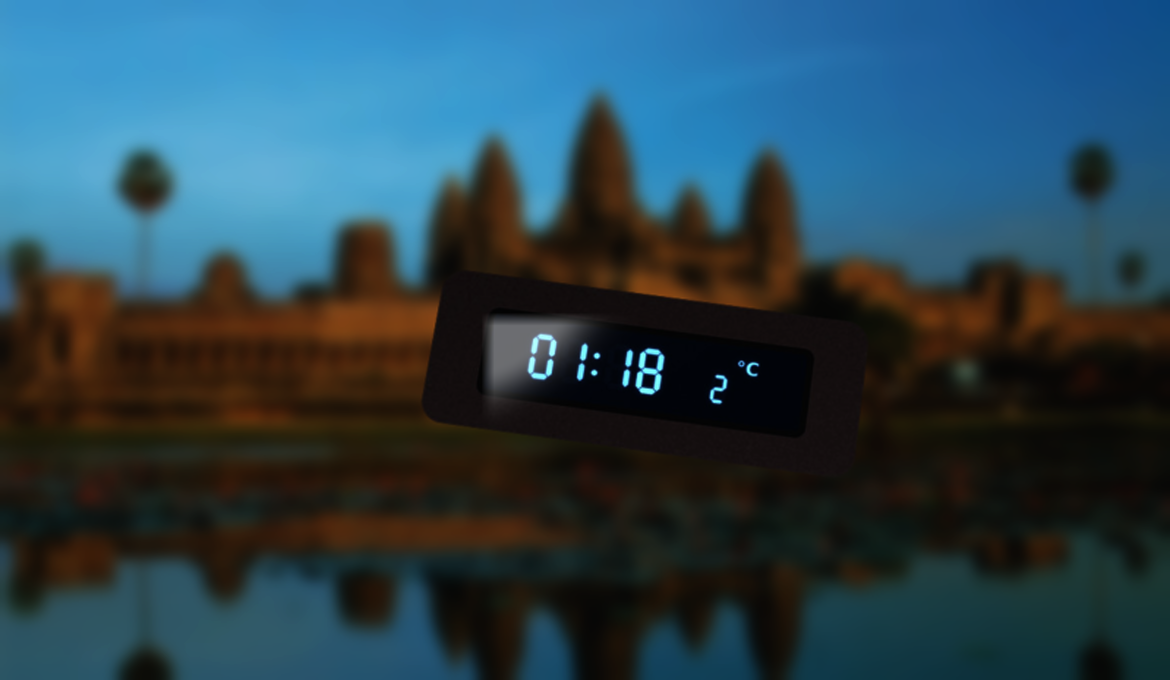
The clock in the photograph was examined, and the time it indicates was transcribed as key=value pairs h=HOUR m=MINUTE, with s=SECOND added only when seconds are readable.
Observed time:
h=1 m=18
